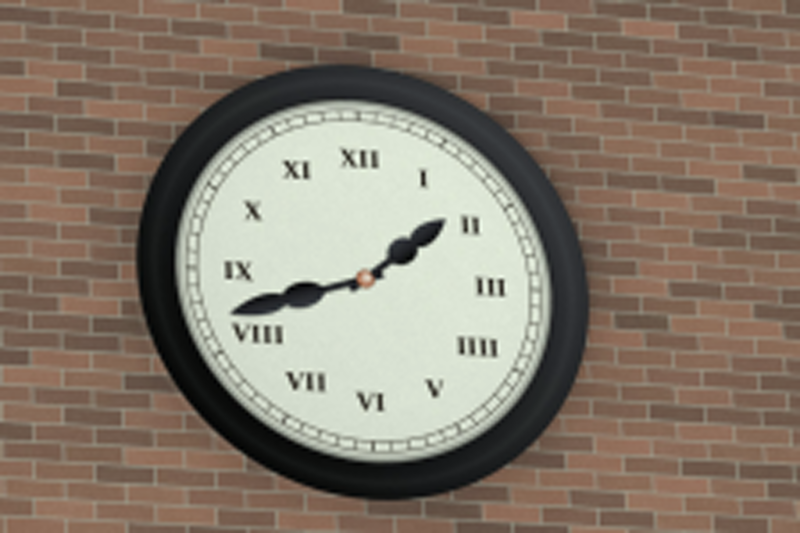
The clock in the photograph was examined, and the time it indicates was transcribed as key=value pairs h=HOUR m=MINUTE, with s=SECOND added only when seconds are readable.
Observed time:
h=1 m=42
